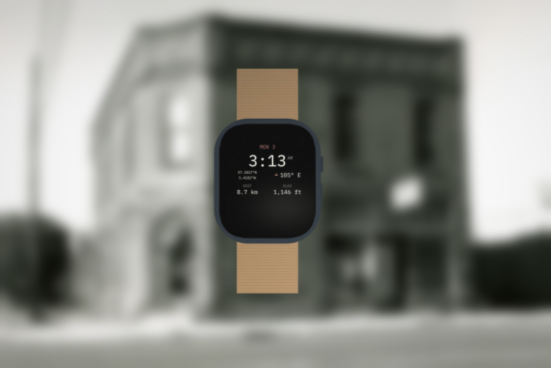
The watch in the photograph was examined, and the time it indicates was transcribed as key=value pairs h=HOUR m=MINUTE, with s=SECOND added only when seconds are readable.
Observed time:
h=3 m=13
